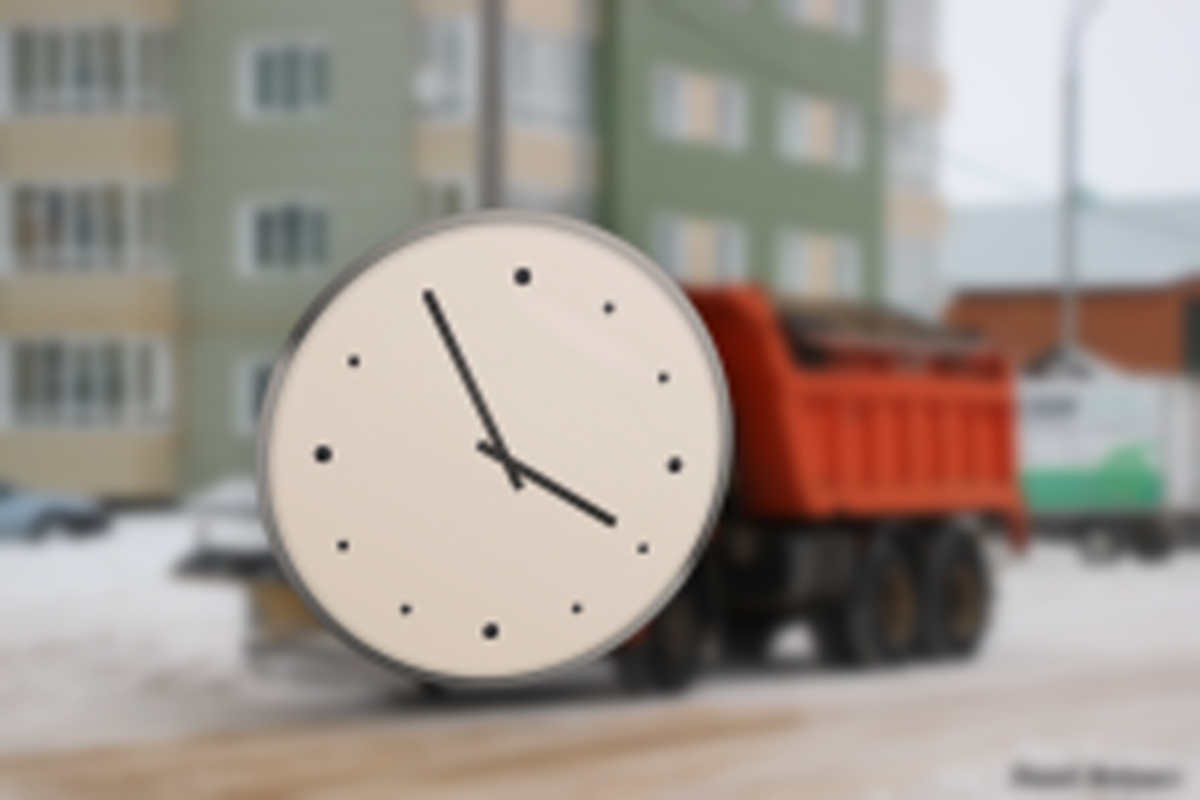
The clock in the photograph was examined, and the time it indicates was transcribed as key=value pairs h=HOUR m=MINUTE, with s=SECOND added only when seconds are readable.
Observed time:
h=3 m=55
